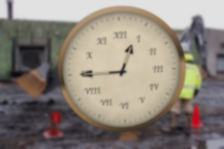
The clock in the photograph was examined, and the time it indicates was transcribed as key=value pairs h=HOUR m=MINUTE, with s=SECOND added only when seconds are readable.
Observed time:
h=12 m=45
